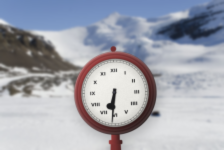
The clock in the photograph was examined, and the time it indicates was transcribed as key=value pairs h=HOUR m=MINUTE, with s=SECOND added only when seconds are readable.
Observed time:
h=6 m=31
